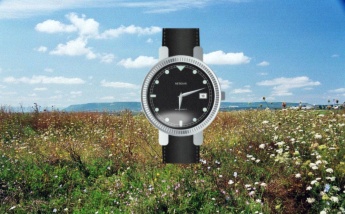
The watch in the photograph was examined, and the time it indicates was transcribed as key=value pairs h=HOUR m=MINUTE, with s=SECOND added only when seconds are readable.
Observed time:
h=6 m=12
